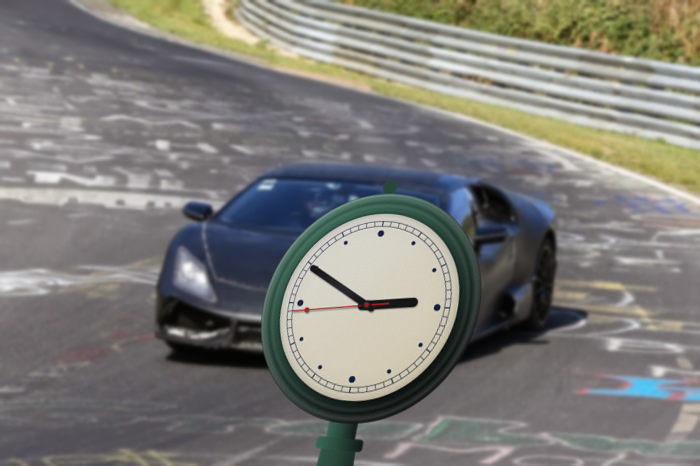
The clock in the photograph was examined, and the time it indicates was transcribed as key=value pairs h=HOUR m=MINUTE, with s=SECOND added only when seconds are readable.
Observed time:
h=2 m=49 s=44
